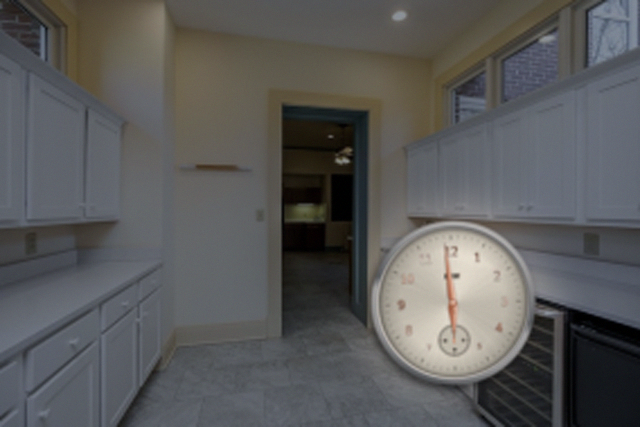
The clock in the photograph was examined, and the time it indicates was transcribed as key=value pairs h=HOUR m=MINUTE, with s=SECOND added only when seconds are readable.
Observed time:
h=5 m=59
